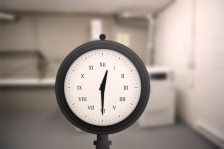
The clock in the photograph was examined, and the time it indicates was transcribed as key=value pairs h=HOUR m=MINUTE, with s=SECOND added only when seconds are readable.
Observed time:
h=12 m=30
